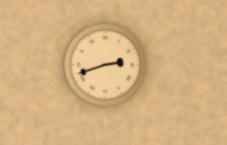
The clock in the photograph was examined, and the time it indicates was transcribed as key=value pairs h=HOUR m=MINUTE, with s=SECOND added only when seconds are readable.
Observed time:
h=2 m=42
